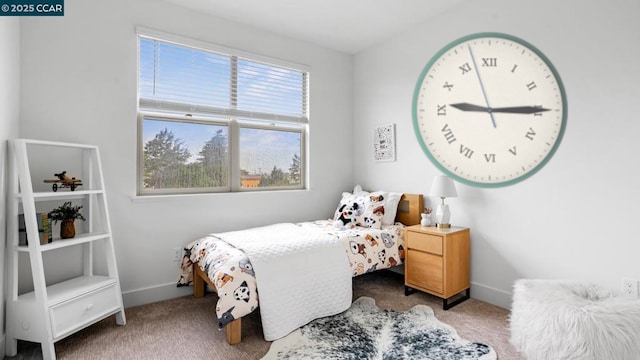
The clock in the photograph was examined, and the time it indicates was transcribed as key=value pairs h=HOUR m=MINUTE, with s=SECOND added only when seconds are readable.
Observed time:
h=9 m=14 s=57
